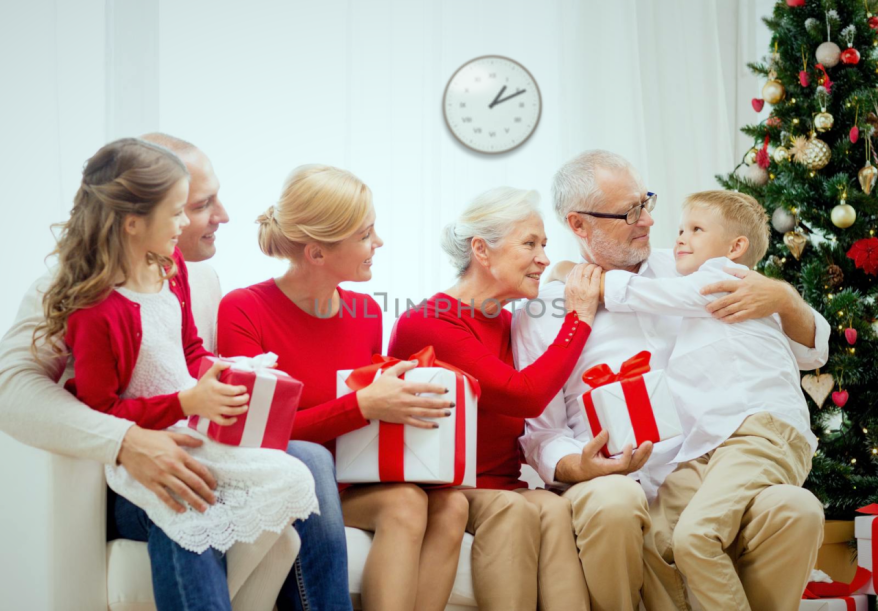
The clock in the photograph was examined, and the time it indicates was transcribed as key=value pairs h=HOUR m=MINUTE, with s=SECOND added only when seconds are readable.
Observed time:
h=1 m=11
